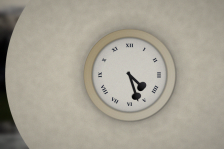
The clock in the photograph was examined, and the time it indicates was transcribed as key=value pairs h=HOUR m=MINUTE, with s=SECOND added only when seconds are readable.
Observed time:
h=4 m=27
